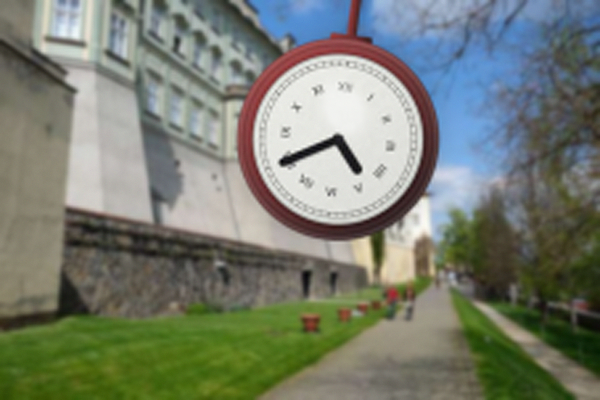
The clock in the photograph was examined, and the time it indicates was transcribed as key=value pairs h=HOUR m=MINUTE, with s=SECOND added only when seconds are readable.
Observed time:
h=4 m=40
